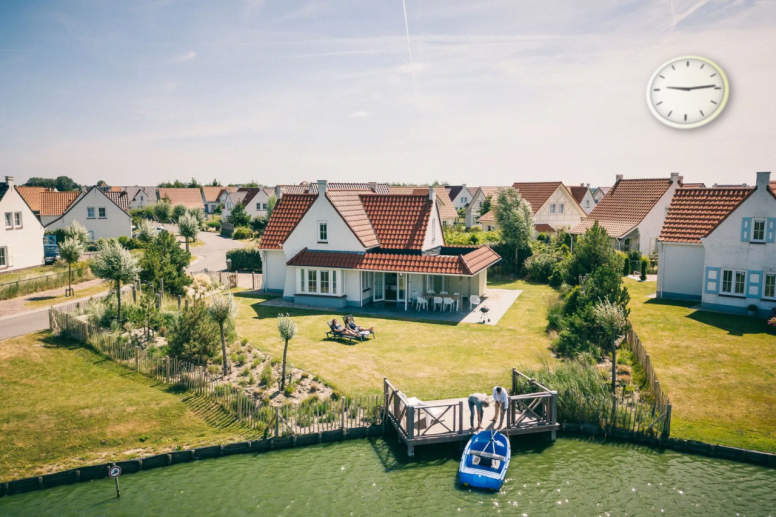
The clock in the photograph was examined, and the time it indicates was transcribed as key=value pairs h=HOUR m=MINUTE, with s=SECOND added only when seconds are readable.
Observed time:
h=9 m=14
